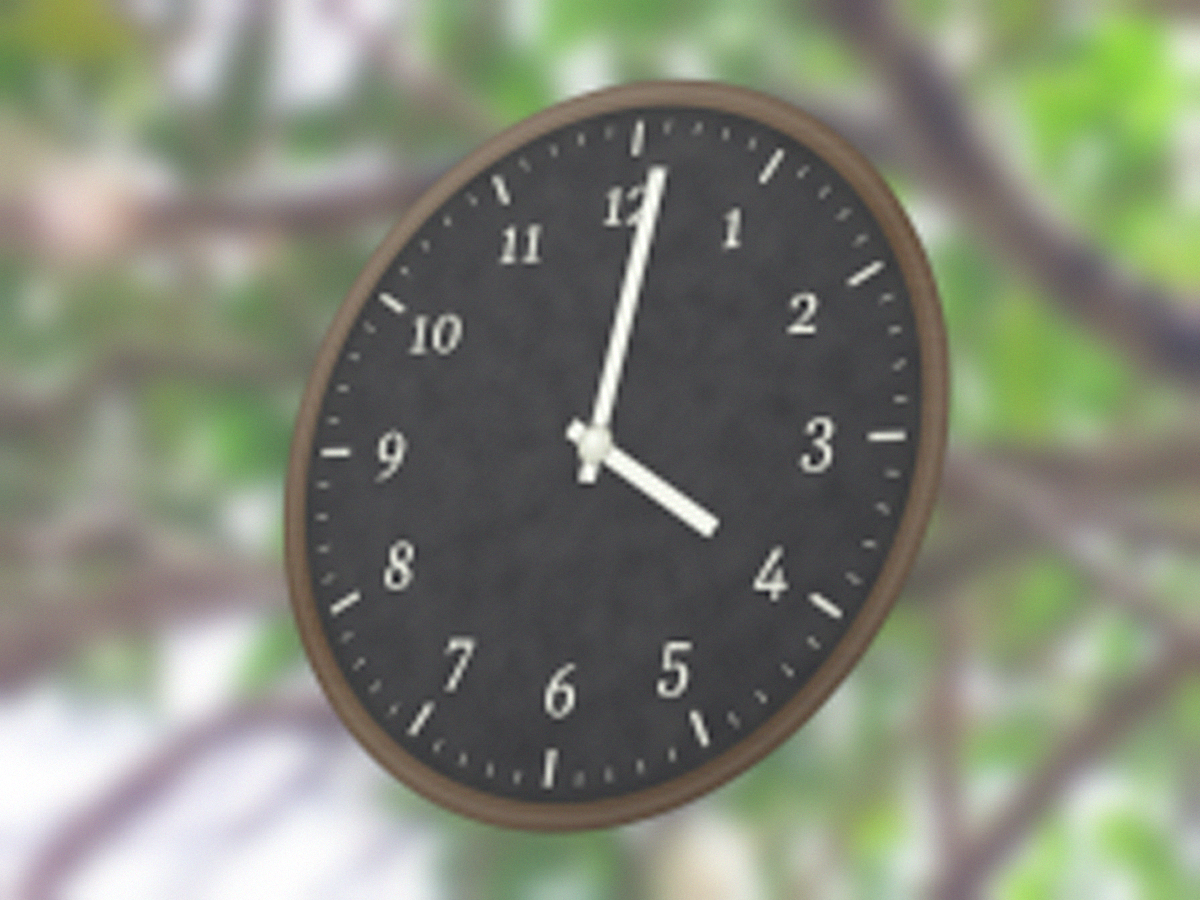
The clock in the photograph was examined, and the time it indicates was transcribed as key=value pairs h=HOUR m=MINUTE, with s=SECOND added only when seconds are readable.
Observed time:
h=4 m=1
